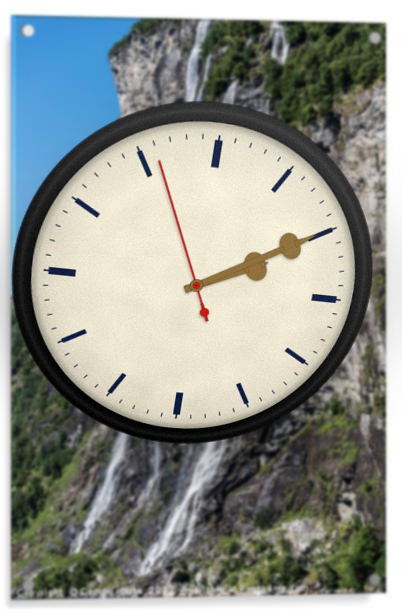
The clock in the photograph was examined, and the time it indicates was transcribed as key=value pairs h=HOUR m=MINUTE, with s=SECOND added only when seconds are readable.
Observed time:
h=2 m=9 s=56
